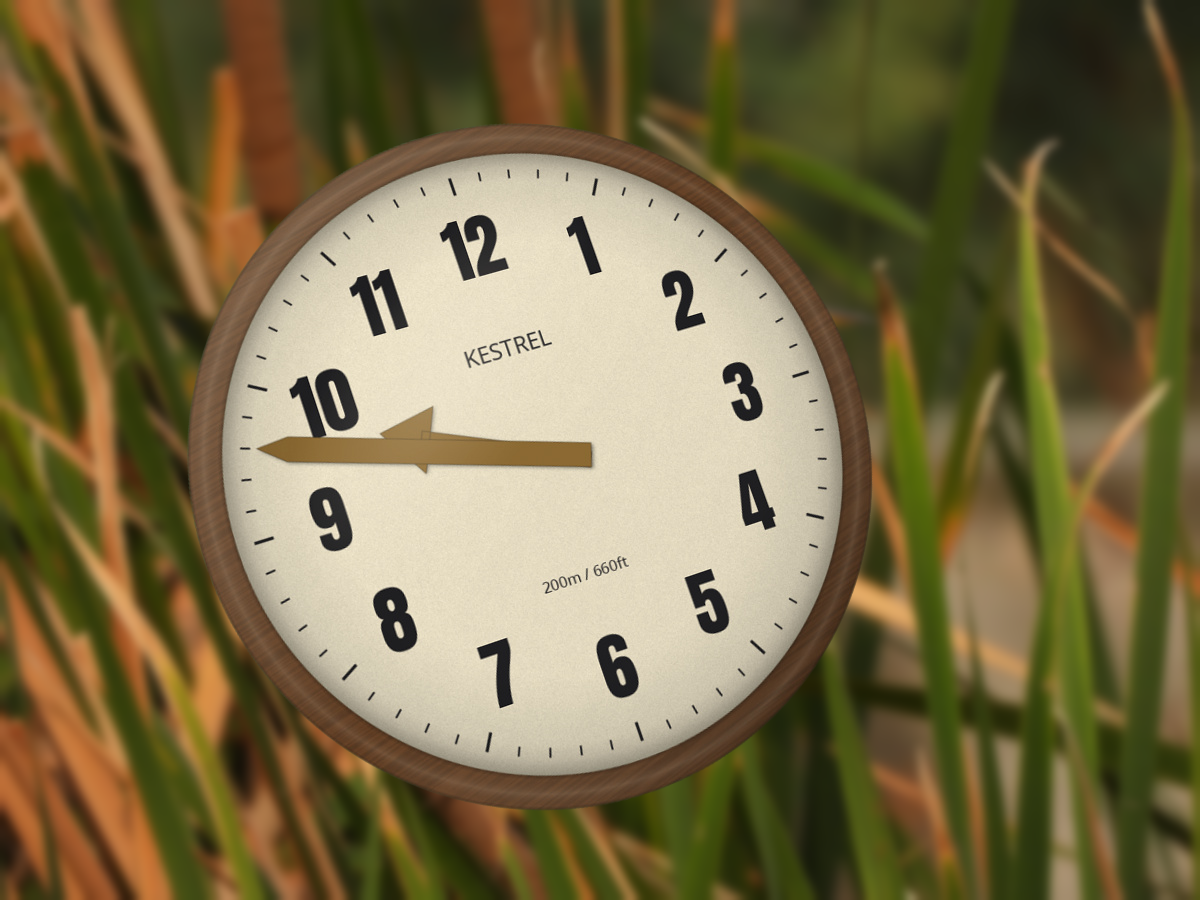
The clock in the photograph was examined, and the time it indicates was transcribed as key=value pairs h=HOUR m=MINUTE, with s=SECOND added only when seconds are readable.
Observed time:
h=9 m=48
